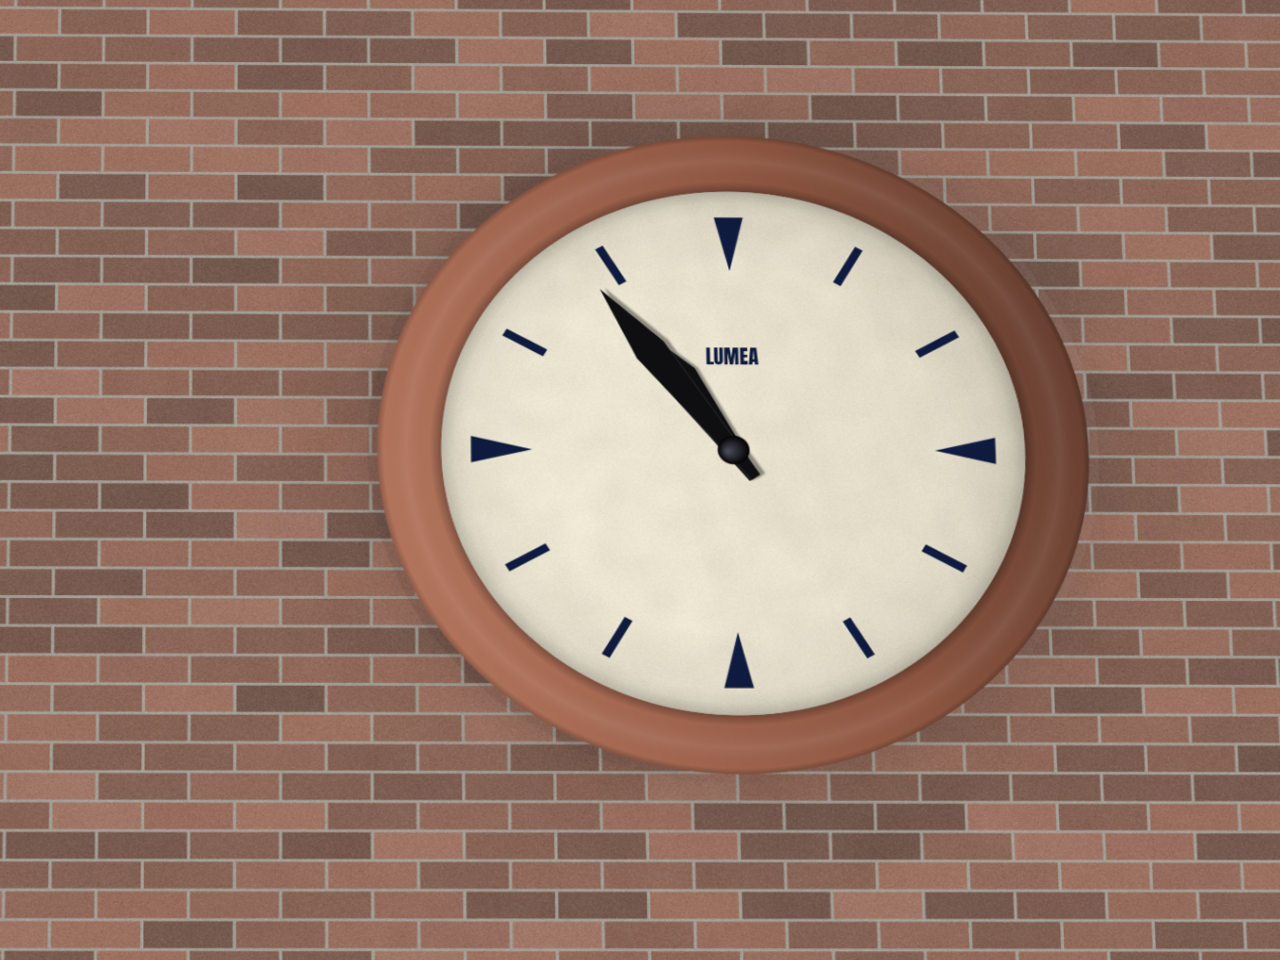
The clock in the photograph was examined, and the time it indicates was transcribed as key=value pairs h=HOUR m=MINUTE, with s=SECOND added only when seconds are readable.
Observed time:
h=10 m=54
